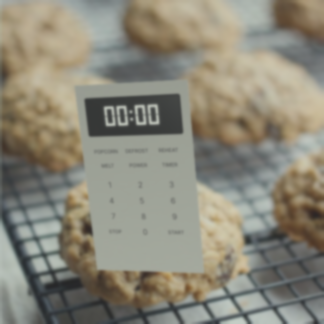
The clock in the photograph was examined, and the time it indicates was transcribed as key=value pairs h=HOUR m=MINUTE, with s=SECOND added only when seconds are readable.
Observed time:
h=0 m=0
